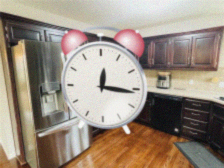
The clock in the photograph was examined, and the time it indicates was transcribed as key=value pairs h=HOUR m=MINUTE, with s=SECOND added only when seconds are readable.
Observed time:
h=12 m=16
